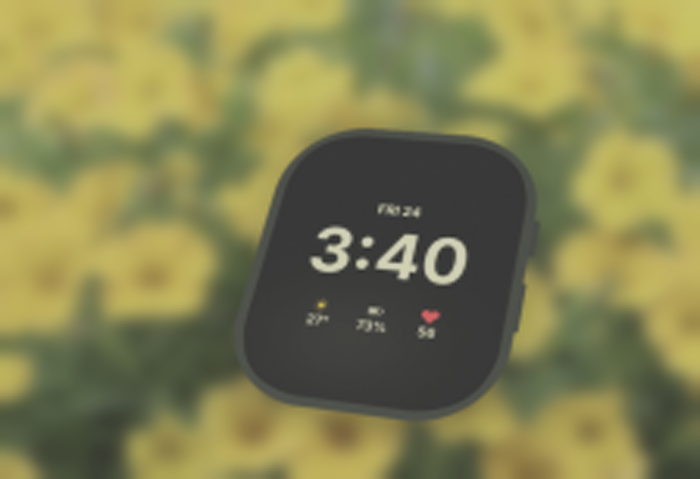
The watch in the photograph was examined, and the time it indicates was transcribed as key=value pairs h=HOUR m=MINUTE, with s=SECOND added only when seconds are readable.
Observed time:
h=3 m=40
